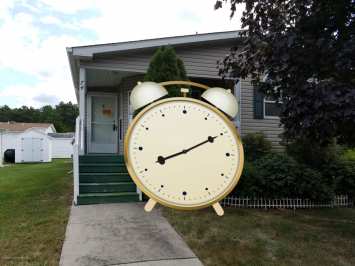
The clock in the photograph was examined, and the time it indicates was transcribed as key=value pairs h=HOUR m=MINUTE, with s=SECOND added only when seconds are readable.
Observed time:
h=8 m=10
